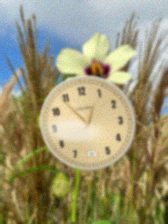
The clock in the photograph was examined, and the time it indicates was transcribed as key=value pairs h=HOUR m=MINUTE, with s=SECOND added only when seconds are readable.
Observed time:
h=12 m=54
